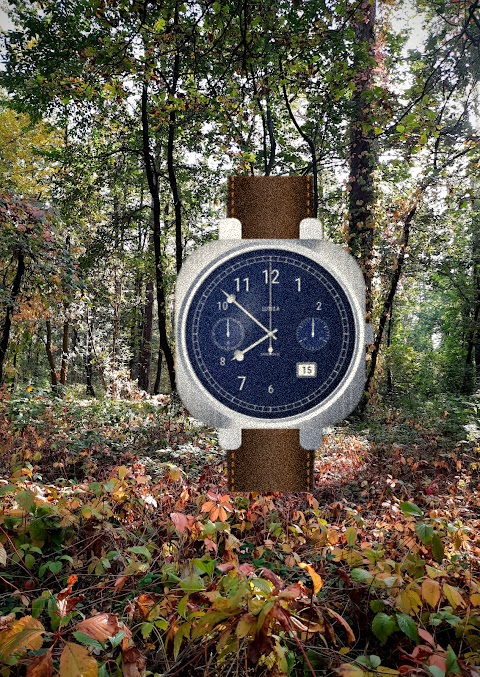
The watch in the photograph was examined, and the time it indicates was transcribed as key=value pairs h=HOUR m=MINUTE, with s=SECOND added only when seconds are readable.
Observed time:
h=7 m=52
